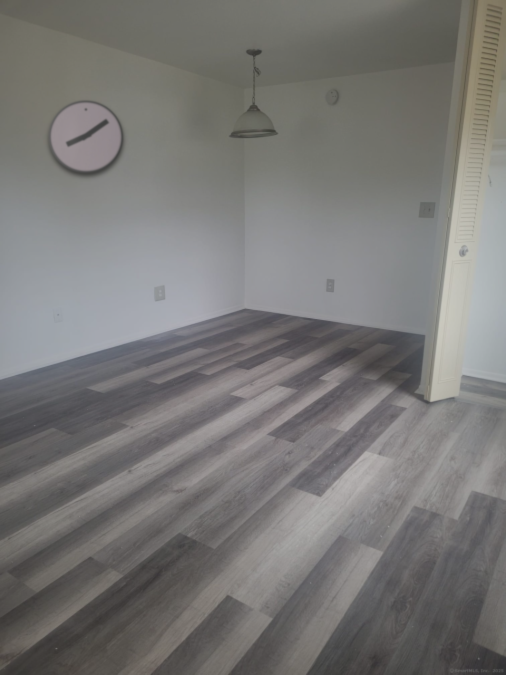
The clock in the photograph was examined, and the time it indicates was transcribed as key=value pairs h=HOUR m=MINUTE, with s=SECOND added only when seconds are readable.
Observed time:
h=8 m=9
